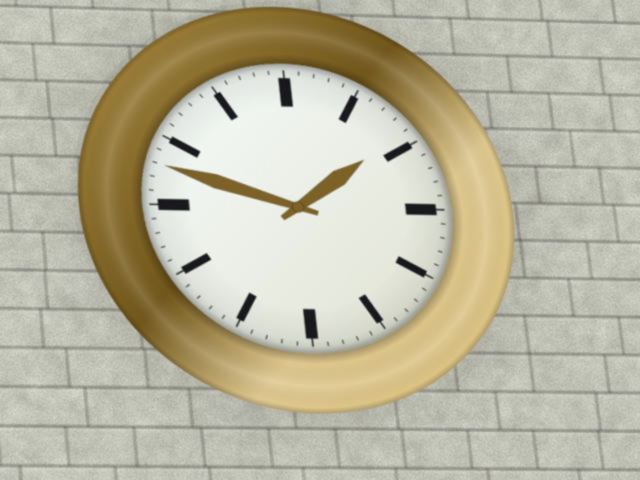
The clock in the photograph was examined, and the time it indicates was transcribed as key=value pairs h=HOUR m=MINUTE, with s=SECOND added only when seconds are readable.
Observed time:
h=1 m=48
